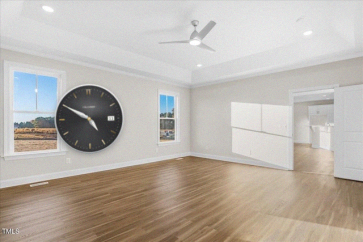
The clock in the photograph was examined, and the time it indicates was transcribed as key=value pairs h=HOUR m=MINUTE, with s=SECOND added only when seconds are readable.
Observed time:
h=4 m=50
